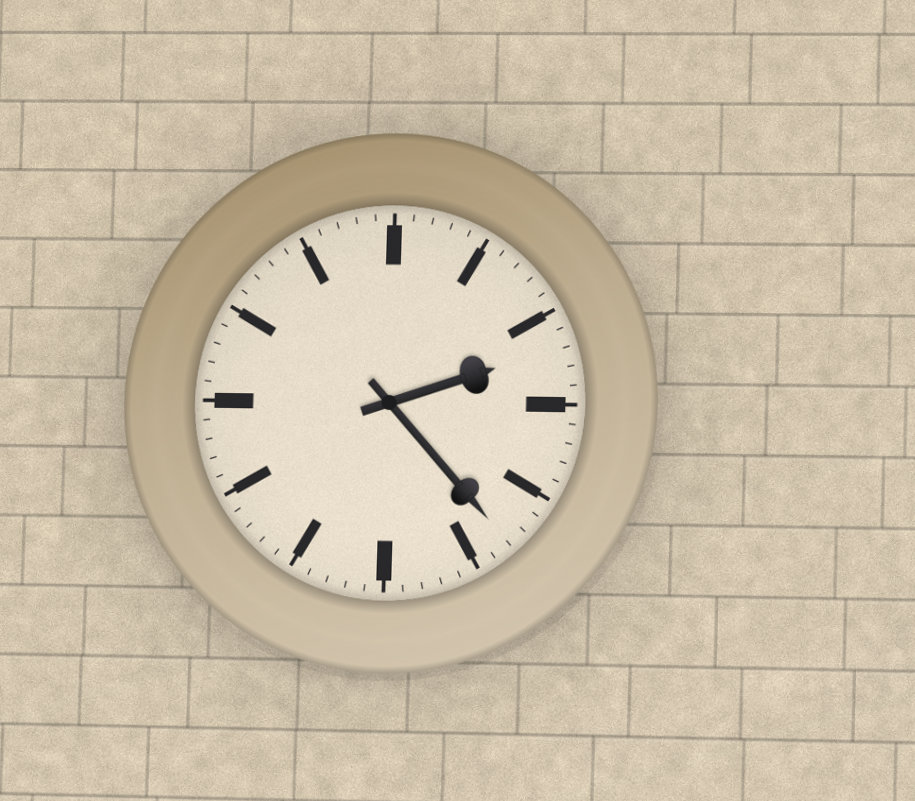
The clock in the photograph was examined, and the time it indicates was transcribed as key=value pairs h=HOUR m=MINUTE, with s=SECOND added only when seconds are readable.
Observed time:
h=2 m=23
